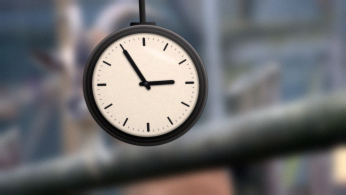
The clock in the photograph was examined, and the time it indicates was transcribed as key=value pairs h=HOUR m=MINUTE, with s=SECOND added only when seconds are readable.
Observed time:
h=2 m=55
